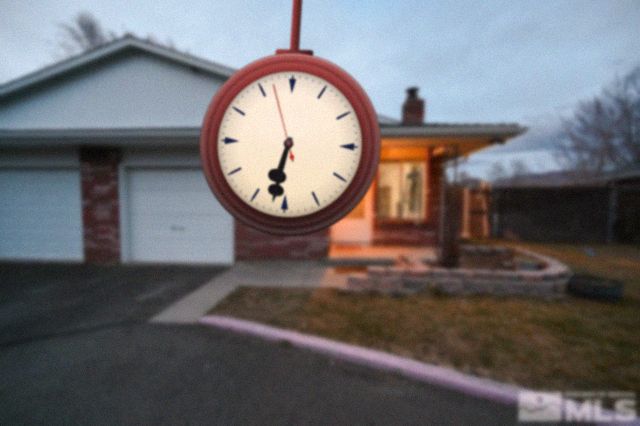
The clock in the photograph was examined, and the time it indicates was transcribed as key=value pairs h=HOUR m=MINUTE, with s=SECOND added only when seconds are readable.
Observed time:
h=6 m=31 s=57
